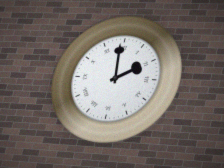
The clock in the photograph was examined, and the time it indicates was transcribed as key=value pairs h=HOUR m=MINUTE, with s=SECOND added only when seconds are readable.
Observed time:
h=1 m=59
